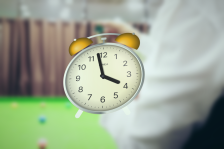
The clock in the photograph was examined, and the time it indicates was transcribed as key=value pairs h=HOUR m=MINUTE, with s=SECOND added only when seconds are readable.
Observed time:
h=3 m=58
